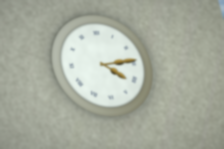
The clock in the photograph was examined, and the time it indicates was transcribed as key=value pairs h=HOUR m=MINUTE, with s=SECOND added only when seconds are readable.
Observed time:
h=4 m=14
